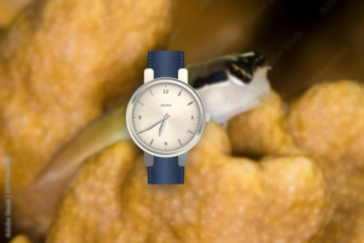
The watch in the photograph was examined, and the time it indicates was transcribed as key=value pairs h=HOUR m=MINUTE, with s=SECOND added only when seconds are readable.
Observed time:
h=6 m=40
